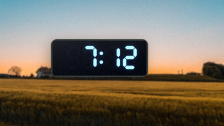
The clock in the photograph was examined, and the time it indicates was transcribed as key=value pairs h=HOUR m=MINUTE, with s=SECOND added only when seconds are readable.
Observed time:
h=7 m=12
